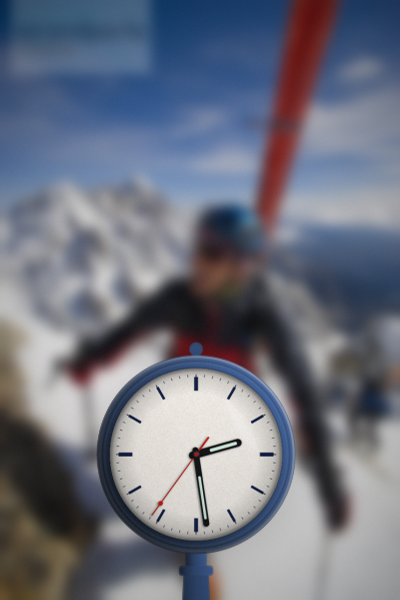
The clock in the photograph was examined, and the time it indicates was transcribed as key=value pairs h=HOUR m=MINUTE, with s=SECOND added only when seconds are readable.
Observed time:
h=2 m=28 s=36
